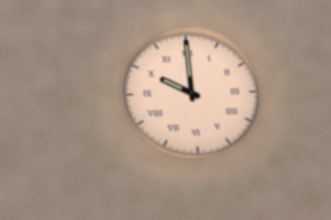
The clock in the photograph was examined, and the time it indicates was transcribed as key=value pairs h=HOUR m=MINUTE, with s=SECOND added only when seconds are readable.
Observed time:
h=10 m=0
